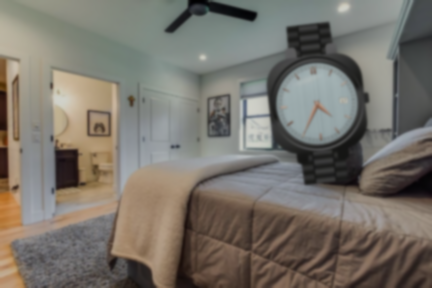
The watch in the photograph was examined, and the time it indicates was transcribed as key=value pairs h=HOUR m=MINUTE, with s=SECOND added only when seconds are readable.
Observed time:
h=4 m=35
